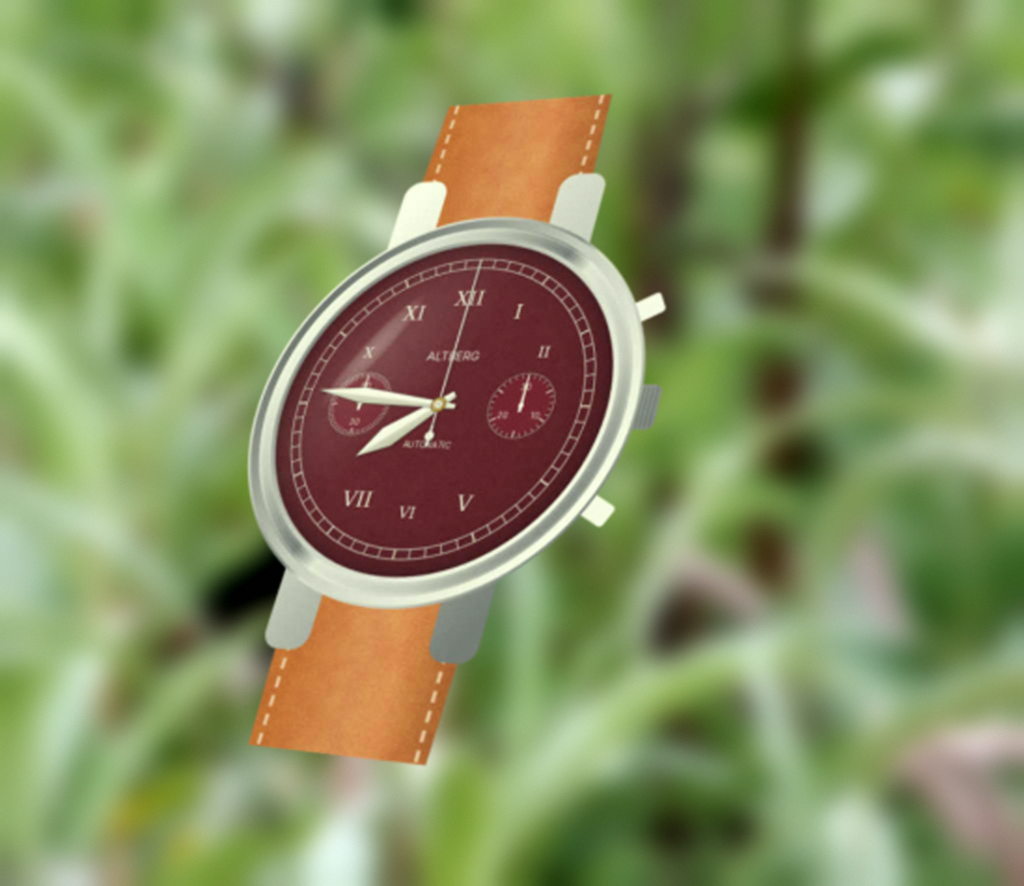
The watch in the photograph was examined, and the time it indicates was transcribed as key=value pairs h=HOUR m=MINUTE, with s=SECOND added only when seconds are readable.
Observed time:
h=7 m=46
